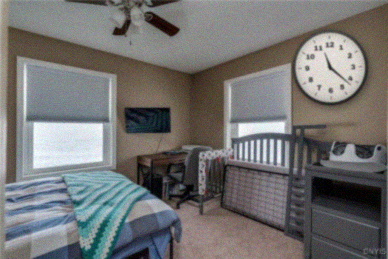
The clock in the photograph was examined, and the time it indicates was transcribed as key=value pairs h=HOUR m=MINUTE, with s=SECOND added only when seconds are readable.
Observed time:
h=11 m=22
